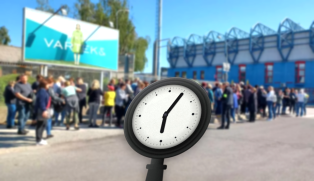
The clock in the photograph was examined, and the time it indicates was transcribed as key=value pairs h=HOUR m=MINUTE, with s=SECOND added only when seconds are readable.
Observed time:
h=6 m=5
